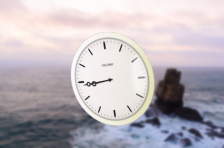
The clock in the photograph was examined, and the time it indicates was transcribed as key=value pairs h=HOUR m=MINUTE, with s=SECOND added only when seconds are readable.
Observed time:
h=8 m=44
